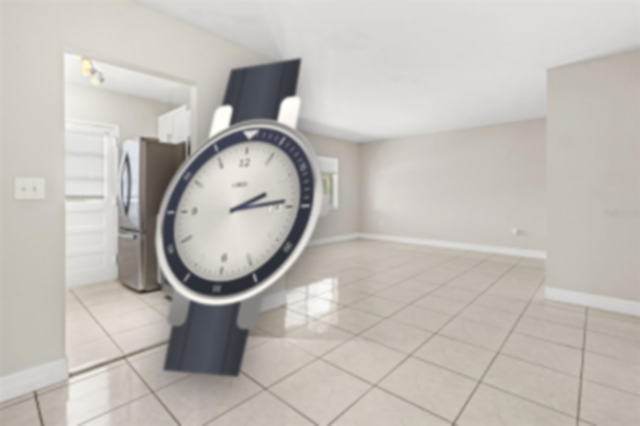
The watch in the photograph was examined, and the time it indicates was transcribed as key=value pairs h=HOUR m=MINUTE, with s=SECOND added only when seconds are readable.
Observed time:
h=2 m=14
